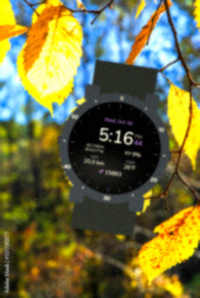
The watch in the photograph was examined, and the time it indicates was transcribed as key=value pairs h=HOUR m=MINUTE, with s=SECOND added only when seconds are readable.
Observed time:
h=5 m=16
